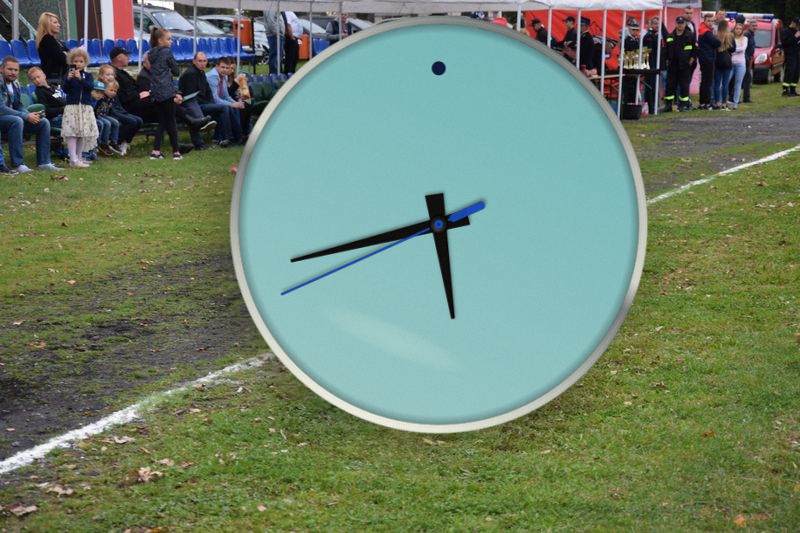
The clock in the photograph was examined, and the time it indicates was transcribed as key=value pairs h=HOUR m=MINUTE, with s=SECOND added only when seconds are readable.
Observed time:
h=5 m=42 s=41
